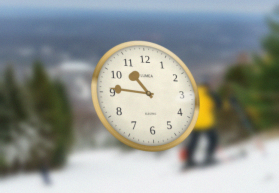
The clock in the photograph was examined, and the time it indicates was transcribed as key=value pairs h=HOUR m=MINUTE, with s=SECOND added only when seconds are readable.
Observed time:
h=10 m=46
